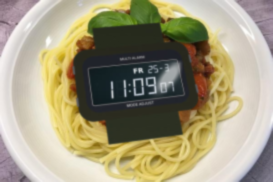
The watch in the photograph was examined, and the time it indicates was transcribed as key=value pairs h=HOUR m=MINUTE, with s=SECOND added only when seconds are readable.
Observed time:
h=11 m=9 s=7
